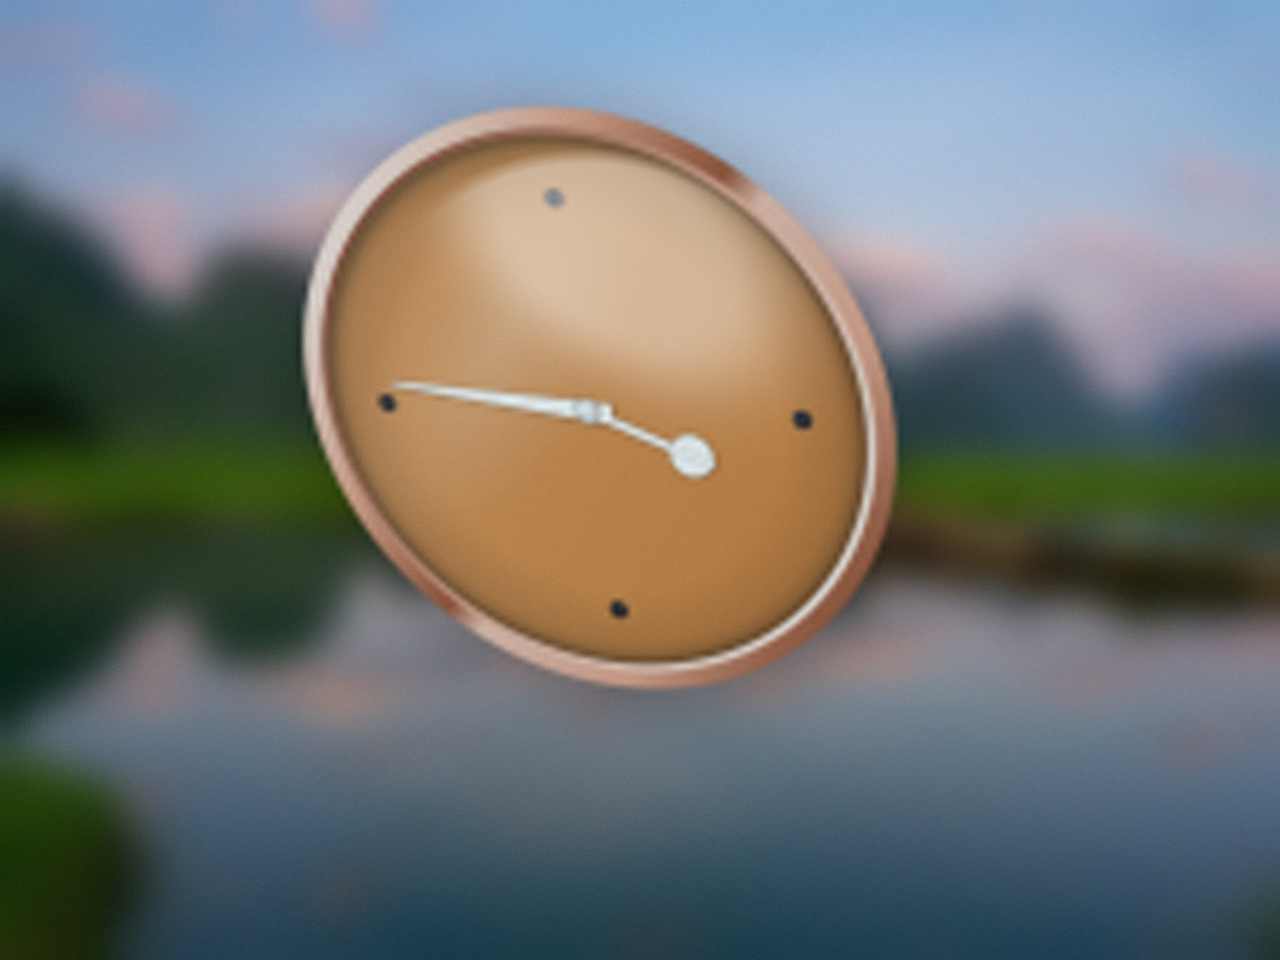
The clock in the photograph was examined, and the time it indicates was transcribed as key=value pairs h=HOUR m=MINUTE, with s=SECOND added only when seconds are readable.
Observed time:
h=3 m=46
